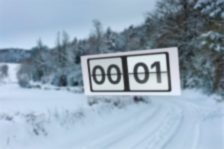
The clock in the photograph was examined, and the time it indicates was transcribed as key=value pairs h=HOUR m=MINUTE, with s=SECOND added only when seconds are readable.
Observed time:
h=0 m=1
